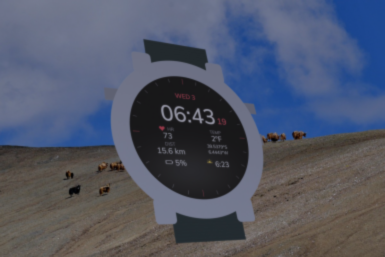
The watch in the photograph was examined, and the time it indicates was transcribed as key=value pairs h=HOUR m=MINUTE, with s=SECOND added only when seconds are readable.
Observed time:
h=6 m=43
